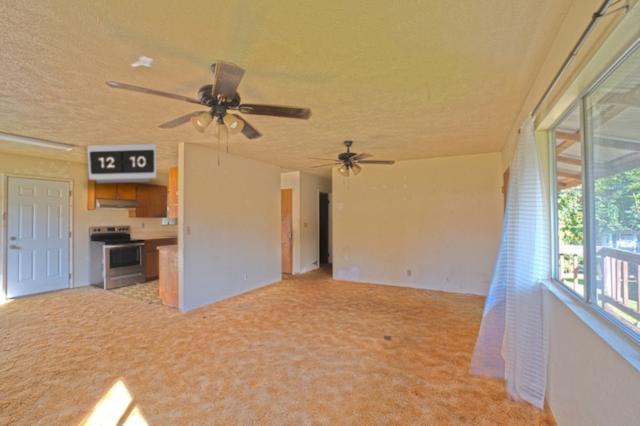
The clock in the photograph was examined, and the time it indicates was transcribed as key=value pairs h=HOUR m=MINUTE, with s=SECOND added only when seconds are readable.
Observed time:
h=12 m=10
